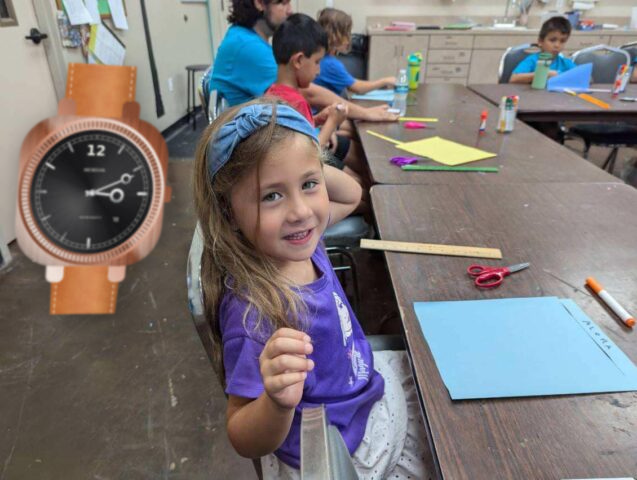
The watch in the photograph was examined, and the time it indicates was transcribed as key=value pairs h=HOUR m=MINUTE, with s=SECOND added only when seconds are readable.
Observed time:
h=3 m=11
